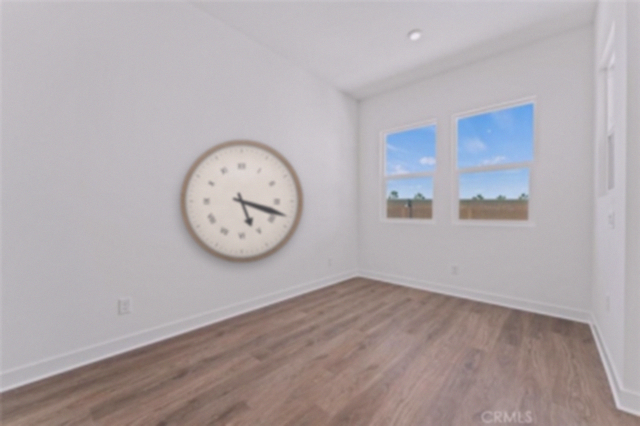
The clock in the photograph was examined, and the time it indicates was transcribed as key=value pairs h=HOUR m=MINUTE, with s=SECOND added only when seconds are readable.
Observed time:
h=5 m=18
